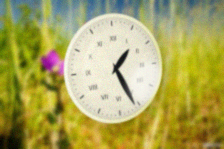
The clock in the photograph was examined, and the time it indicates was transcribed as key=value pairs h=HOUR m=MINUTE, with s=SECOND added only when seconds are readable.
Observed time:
h=1 m=26
